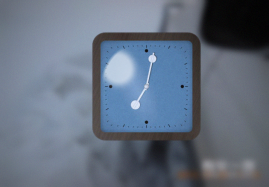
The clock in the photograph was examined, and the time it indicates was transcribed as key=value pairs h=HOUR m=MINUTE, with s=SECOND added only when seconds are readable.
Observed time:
h=7 m=2
